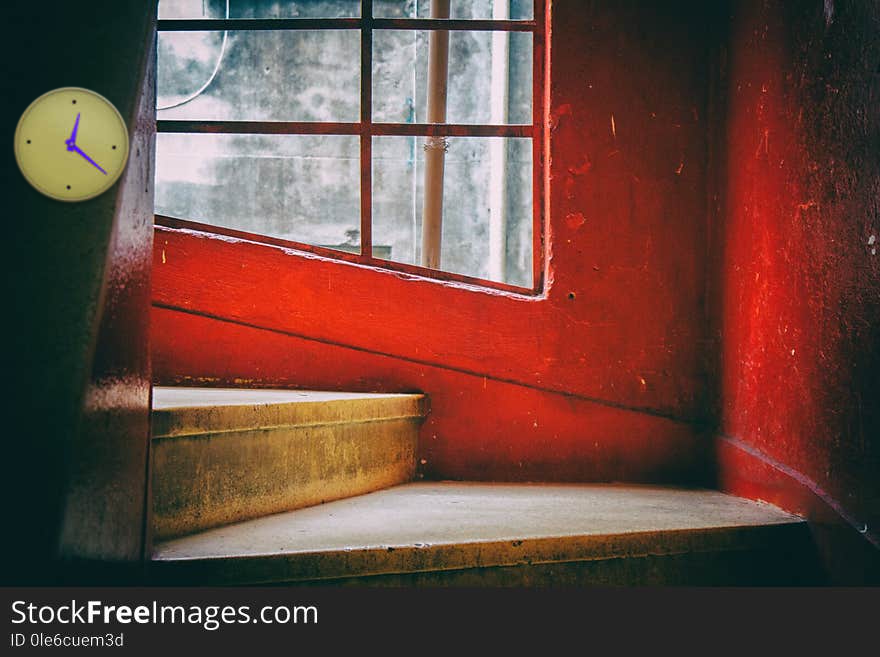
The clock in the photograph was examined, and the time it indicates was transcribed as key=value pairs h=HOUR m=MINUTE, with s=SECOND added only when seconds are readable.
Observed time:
h=12 m=21
